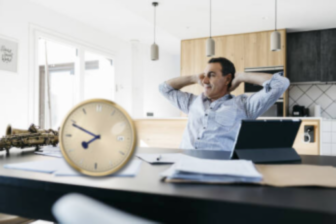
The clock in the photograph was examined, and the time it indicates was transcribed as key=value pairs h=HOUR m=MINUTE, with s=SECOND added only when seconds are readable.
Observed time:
h=7 m=49
